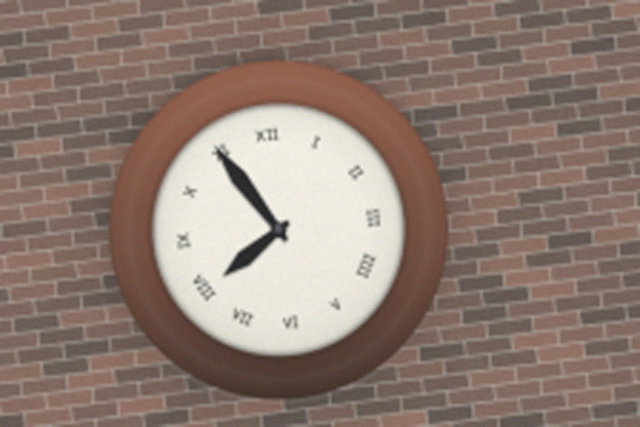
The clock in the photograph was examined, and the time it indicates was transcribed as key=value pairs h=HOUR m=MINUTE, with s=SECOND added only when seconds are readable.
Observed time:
h=7 m=55
